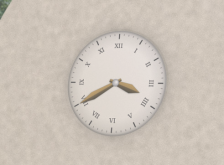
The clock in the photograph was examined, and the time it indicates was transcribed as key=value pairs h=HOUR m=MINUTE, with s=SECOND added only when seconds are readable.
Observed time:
h=3 m=40
